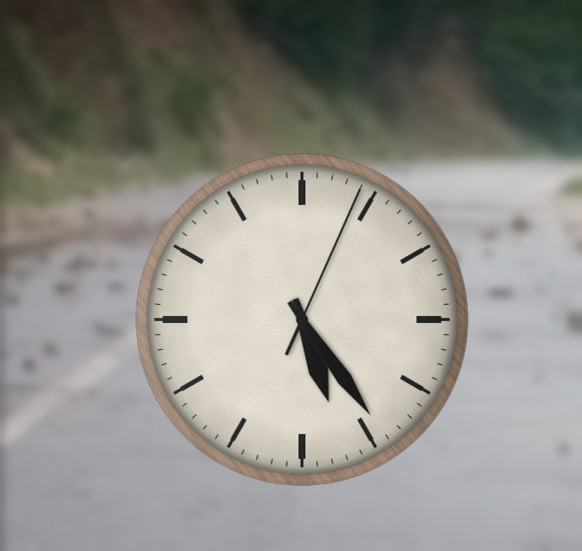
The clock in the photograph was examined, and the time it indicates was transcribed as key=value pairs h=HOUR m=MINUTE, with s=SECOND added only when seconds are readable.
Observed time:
h=5 m=24 s=4
